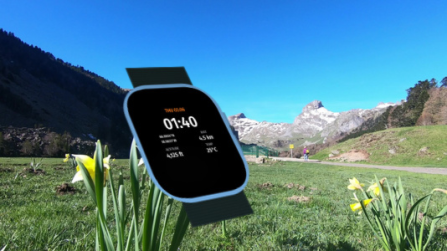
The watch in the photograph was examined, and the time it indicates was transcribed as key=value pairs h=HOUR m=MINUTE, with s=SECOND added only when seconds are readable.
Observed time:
h=1 m=40
